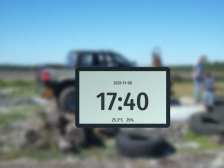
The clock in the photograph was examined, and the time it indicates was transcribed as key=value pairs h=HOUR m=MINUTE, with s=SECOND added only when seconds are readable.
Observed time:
h=17 m=40
